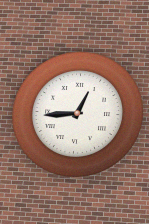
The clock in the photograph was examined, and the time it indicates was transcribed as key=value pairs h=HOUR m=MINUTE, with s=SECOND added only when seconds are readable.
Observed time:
h=12 m=44
